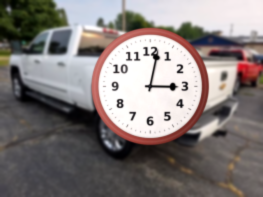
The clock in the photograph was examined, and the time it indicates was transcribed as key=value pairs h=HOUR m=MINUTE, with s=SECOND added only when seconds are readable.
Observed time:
h=3 m=2
